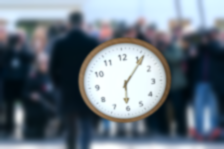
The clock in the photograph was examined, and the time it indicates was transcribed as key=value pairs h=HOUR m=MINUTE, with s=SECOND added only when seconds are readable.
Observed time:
h=6 m=6
